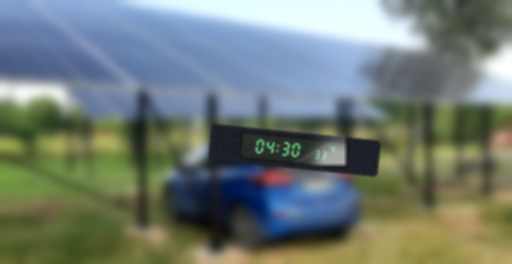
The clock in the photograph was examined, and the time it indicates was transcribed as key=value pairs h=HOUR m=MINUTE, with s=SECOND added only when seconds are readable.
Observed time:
h=4 m=30
